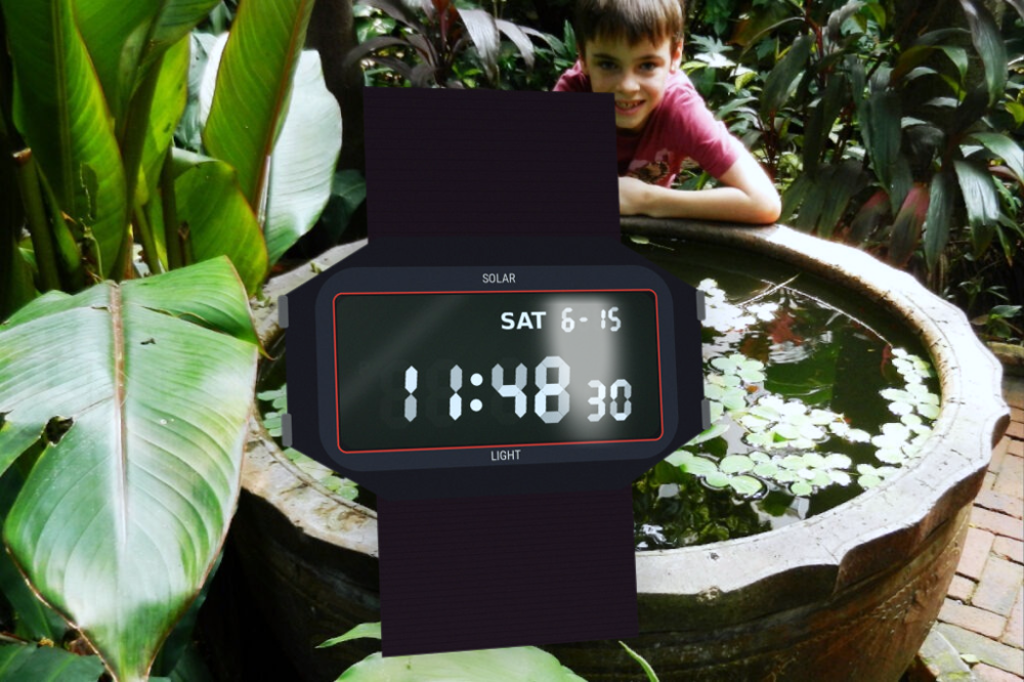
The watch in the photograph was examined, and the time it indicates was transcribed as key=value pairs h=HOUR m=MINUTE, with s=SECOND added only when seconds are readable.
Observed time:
h=11 m=48 s=30
